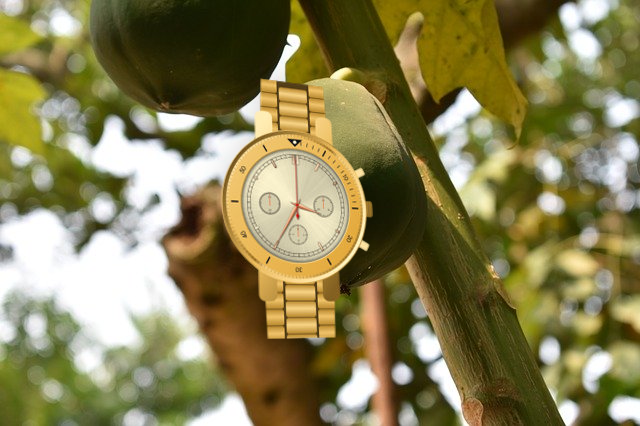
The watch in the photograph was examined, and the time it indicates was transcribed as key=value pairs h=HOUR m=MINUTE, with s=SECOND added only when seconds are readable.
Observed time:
h=3 m=35
